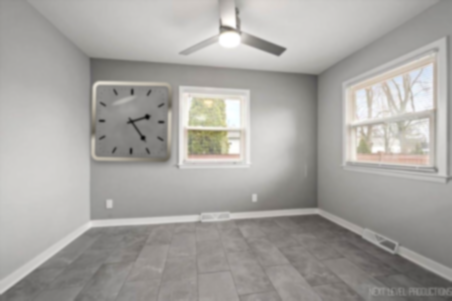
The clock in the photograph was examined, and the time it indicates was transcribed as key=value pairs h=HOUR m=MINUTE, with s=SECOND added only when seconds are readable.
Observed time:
h=2 m=24
